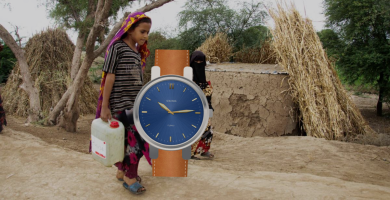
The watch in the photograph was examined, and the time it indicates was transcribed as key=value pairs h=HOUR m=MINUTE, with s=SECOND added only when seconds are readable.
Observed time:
h=10 m=14
